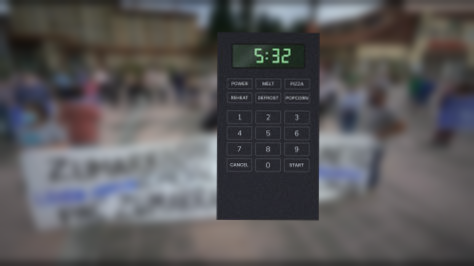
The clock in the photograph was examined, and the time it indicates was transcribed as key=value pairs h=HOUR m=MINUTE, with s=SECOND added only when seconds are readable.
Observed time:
h=5 m=32
